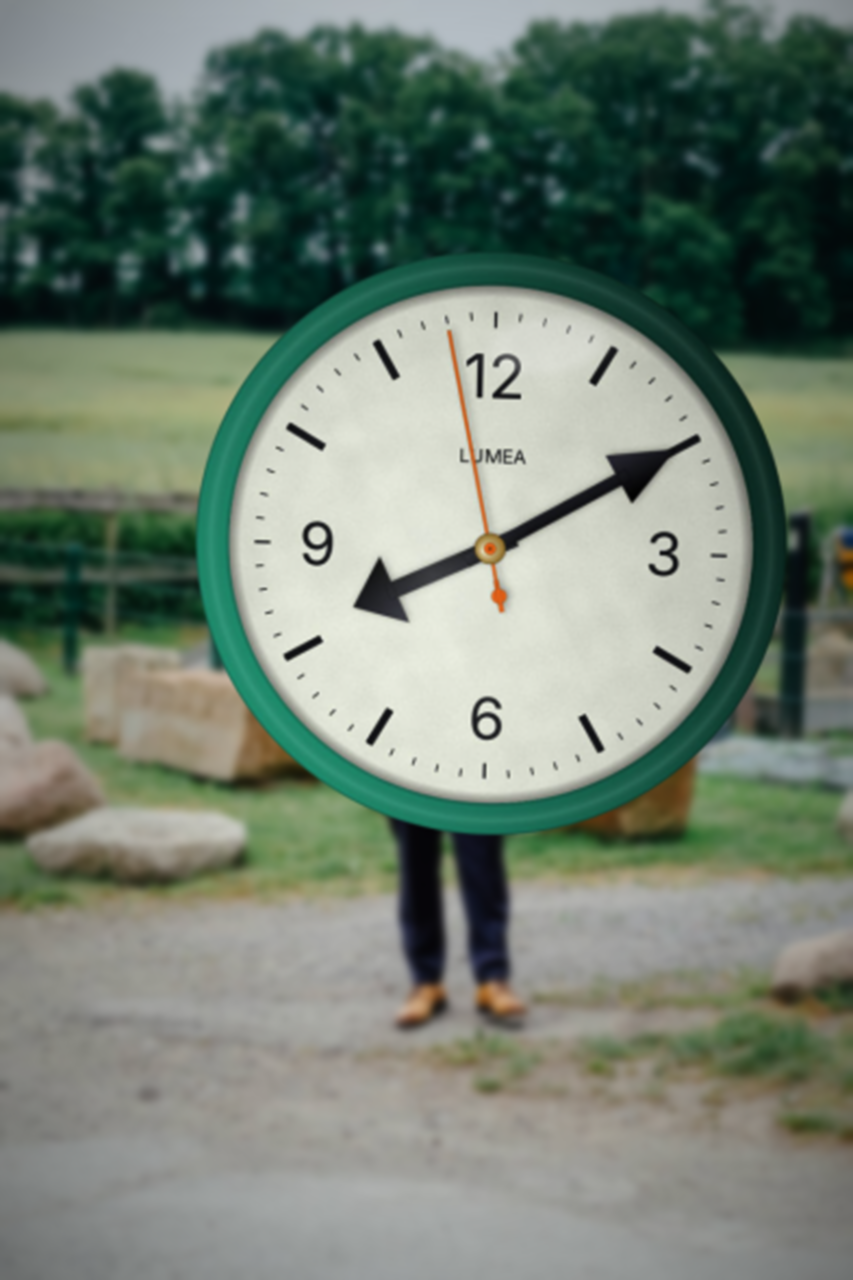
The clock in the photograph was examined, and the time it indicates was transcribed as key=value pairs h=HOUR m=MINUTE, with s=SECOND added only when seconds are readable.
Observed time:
h=8 m=9 s=58
